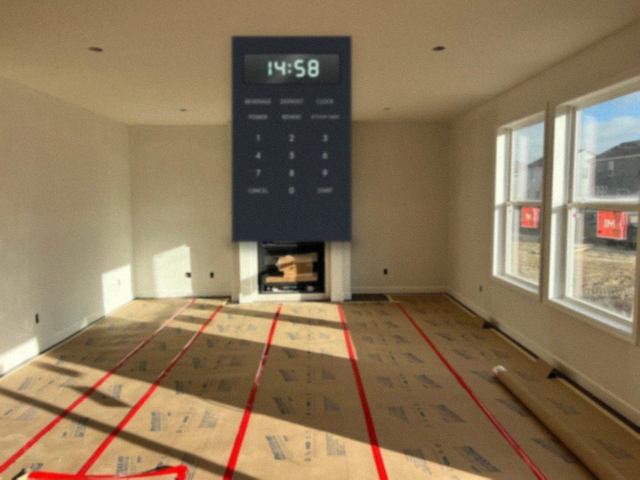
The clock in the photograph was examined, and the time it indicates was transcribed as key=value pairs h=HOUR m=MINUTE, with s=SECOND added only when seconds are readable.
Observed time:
h=14 m=58
